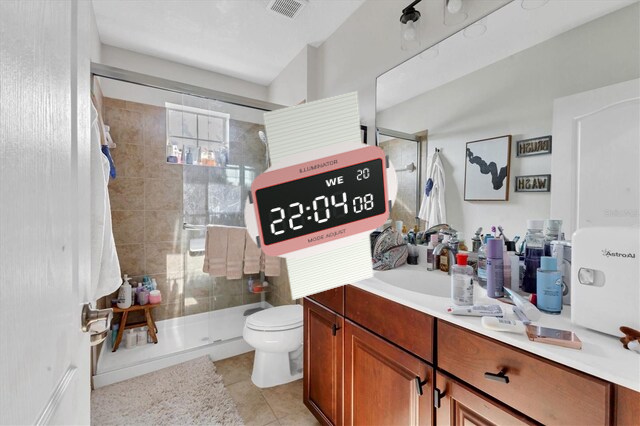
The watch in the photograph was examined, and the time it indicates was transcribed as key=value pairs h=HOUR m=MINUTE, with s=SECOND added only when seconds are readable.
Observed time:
h=22 m=4 s=8
